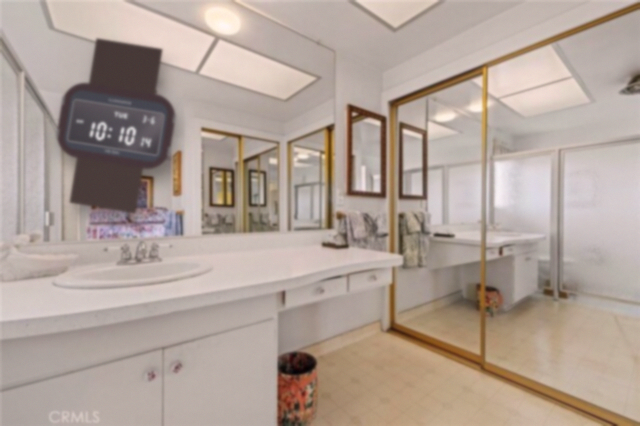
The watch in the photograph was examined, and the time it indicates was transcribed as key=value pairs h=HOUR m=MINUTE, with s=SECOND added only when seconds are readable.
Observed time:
h=10 m=10
